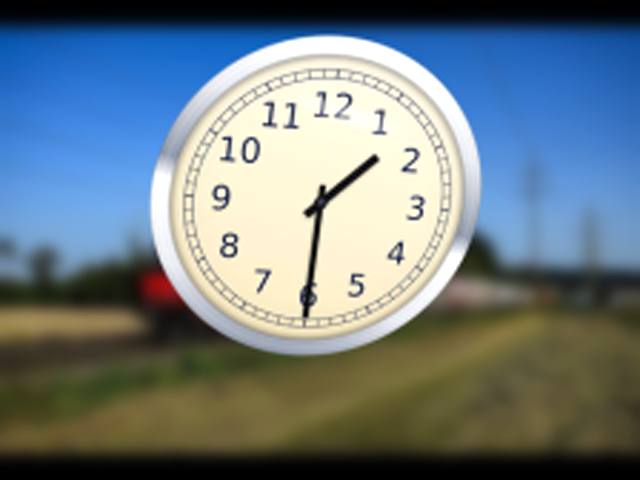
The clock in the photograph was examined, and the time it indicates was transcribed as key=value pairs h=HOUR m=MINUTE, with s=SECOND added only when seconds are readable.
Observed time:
h=1 m=30
